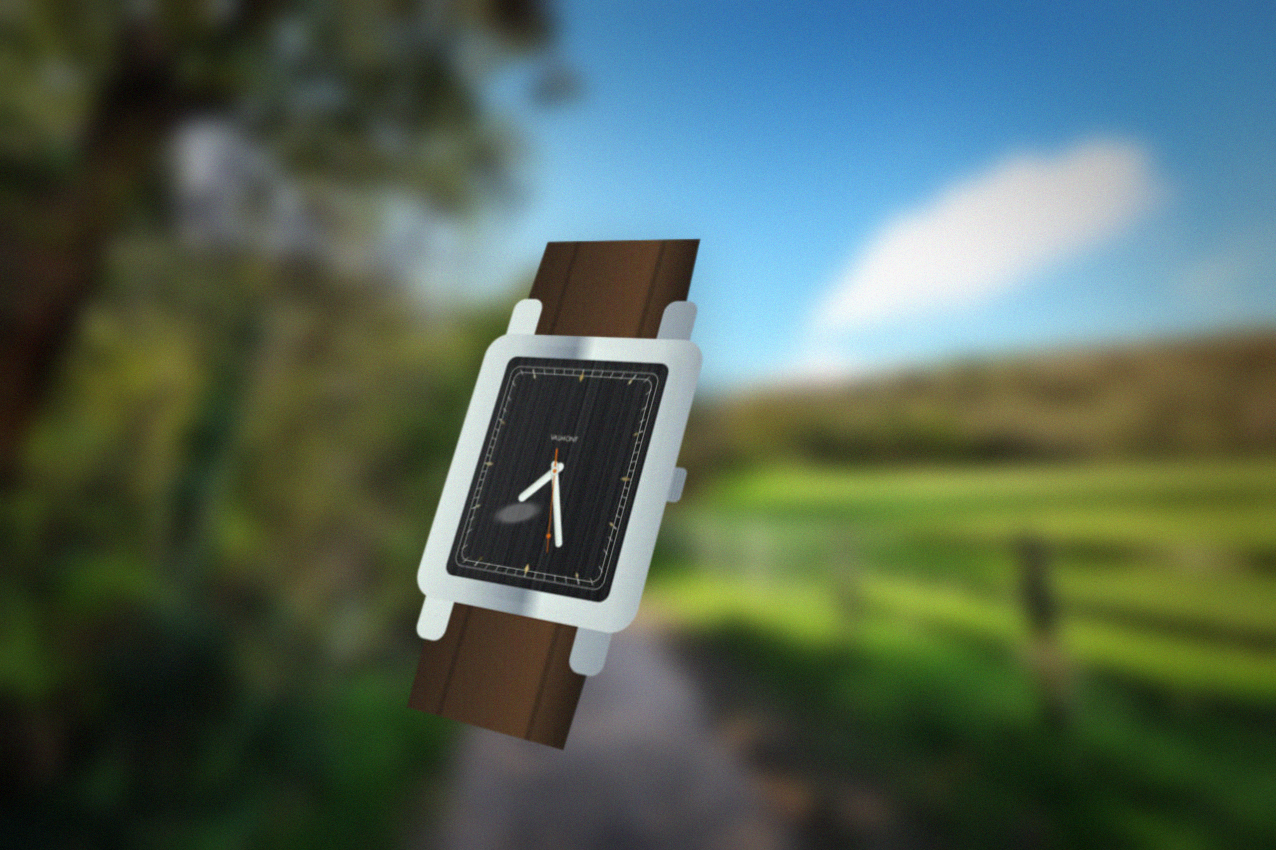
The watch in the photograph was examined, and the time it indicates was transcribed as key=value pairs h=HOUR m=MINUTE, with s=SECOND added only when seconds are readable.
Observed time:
h=7 m=26 s=28
